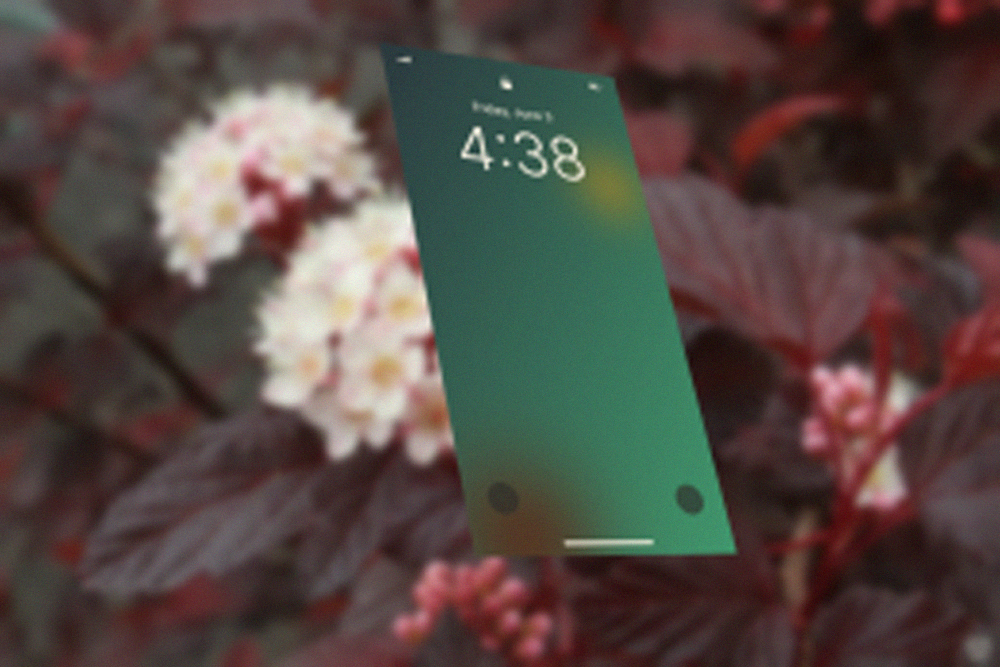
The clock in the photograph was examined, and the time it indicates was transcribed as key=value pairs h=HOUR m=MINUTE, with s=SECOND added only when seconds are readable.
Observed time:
h=4 m=38
